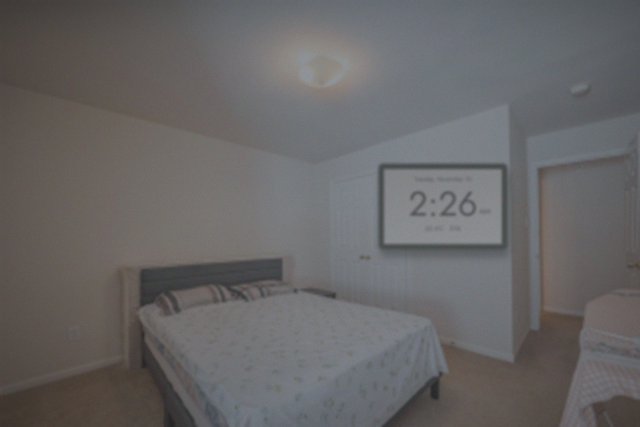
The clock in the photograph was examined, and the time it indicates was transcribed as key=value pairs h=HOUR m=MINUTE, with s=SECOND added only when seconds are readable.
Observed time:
h=2 m=26
